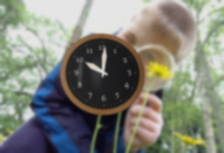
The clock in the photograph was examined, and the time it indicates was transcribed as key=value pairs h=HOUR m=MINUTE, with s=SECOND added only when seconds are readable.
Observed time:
h=10 m=1
